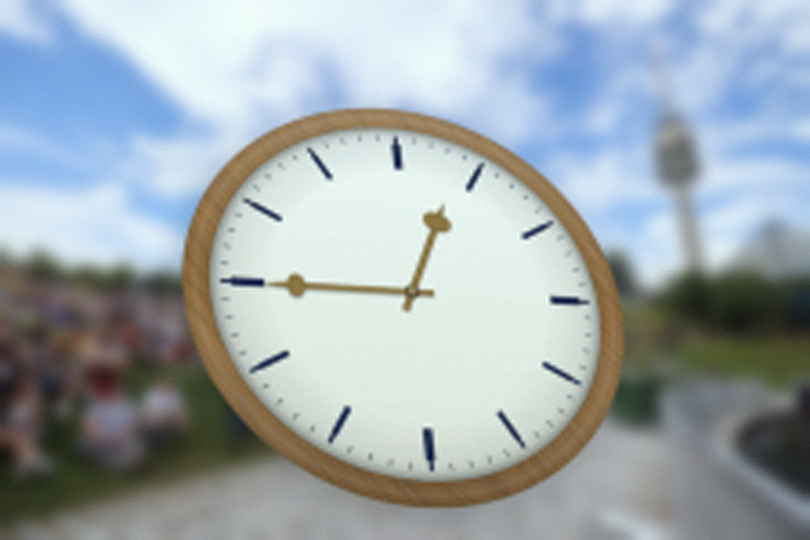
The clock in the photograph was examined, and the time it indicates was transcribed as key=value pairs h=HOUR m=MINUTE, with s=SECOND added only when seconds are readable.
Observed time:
h=12 m=45
